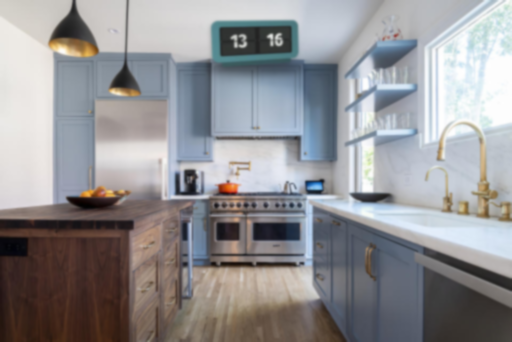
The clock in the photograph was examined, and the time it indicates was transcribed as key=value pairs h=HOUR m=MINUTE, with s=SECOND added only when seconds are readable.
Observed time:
h=13 m=16
